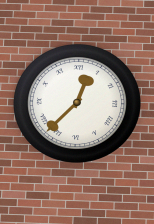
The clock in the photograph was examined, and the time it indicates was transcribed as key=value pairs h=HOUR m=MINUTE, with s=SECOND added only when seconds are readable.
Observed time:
h=12 m=37
